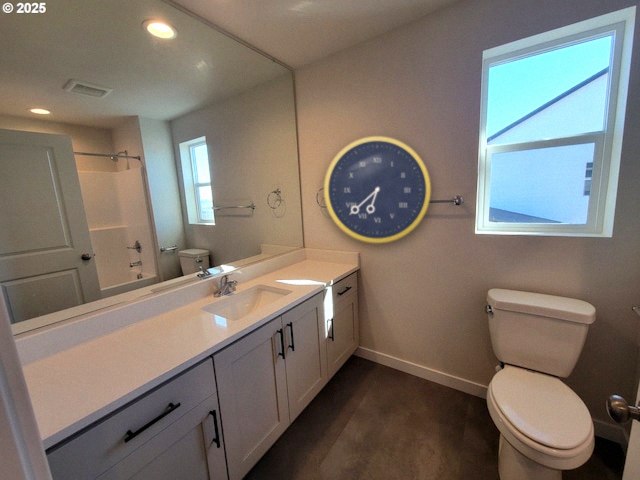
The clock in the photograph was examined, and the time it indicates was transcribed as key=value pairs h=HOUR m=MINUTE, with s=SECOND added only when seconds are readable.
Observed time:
h=6 m=38
